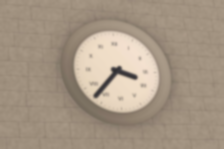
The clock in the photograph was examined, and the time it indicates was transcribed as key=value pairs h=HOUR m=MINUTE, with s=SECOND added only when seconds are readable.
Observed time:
h=3 m=37
